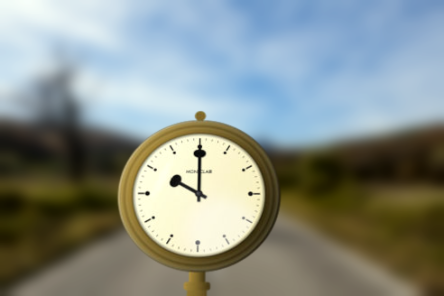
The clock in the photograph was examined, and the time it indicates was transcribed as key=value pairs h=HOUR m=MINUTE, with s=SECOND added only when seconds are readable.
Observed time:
h=10 m=0
